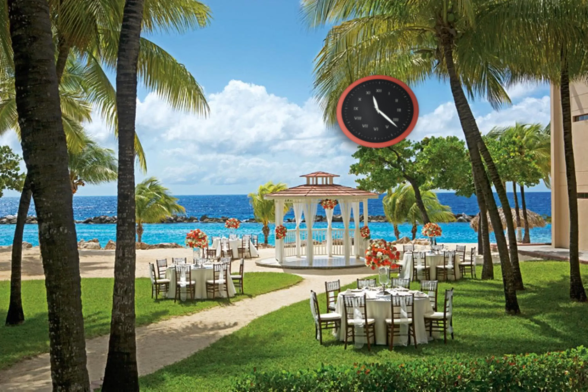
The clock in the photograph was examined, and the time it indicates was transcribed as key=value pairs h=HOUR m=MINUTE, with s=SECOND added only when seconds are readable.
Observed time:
h=11 m=22
